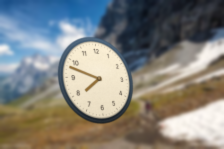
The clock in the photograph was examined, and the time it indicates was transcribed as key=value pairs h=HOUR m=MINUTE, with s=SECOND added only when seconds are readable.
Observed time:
h=7 m=48
